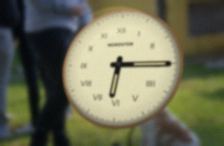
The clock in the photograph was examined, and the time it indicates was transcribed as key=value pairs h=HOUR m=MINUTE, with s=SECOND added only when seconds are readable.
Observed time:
h=6 m=15
